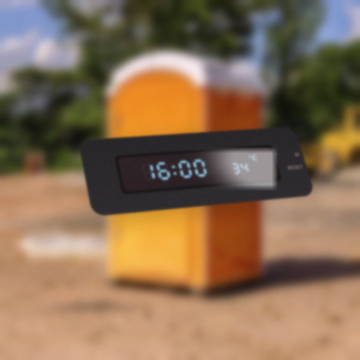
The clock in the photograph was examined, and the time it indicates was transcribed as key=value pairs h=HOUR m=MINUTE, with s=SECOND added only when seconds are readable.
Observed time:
h=16 m=0
